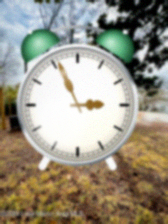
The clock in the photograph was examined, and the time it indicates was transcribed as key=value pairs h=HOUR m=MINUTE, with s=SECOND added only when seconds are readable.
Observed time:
h=2 m=56
